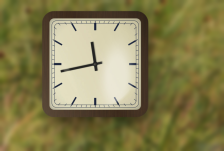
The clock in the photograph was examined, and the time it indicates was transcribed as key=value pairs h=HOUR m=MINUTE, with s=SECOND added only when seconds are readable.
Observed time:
h=11 m=43
